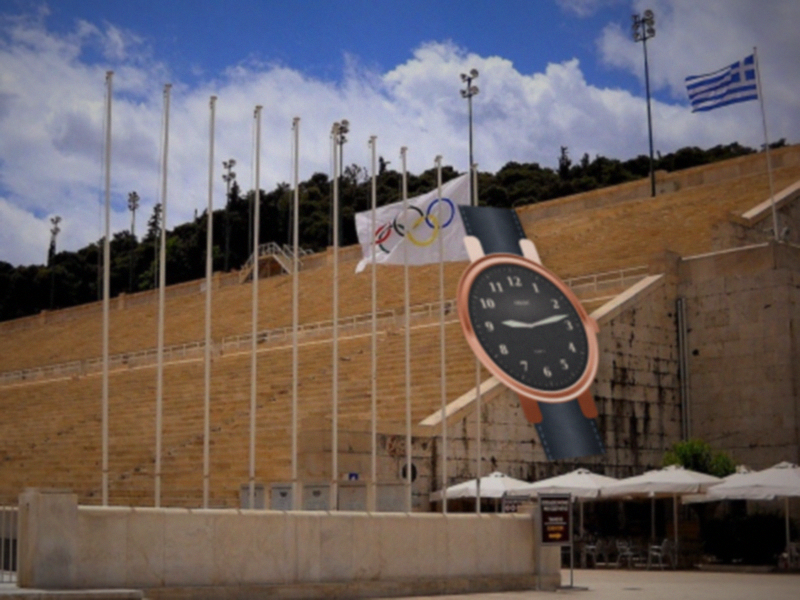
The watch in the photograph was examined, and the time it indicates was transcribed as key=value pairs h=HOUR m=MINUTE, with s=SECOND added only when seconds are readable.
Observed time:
h=9 m=13
